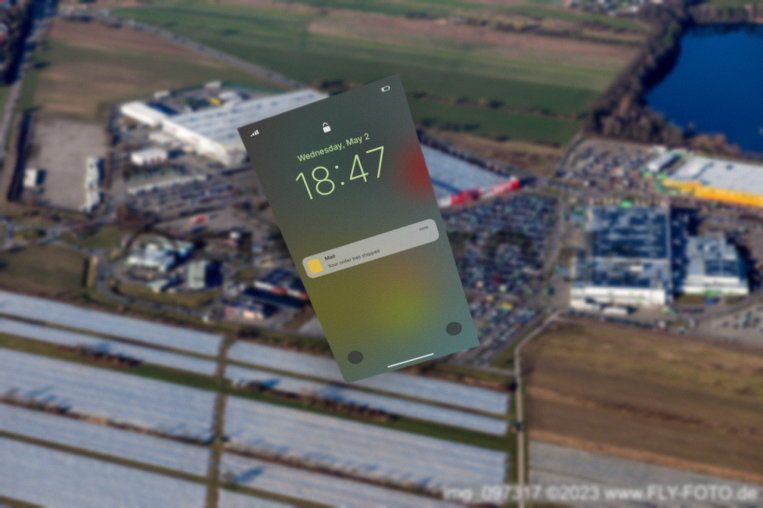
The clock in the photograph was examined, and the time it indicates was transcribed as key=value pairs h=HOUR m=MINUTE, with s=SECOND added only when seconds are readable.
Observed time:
h=18 m=47
